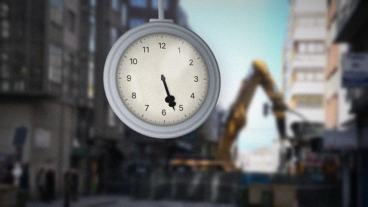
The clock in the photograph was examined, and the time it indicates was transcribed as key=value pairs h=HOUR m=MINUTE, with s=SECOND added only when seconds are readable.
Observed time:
h=5 m=27
